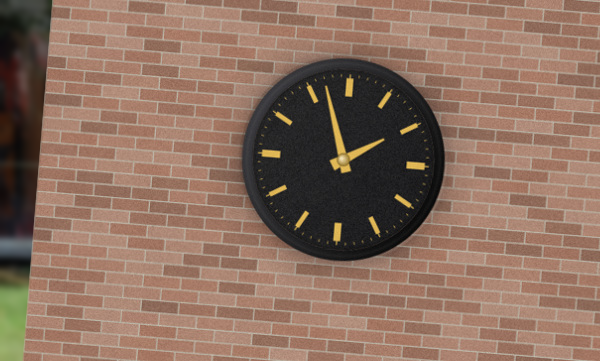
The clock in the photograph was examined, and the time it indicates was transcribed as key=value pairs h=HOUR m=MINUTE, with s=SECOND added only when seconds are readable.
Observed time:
h=1 m=57
